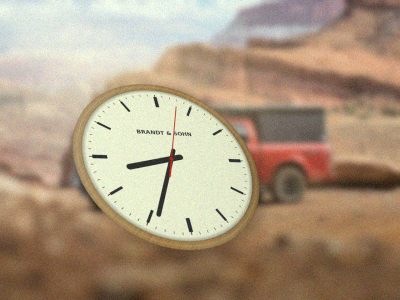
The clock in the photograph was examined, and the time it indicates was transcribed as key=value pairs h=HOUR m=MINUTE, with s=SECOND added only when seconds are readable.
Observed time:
h=8 m=34 s=3
